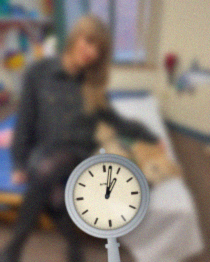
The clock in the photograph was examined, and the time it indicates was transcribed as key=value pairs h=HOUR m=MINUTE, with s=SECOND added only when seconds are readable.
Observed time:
h=1 m=2
